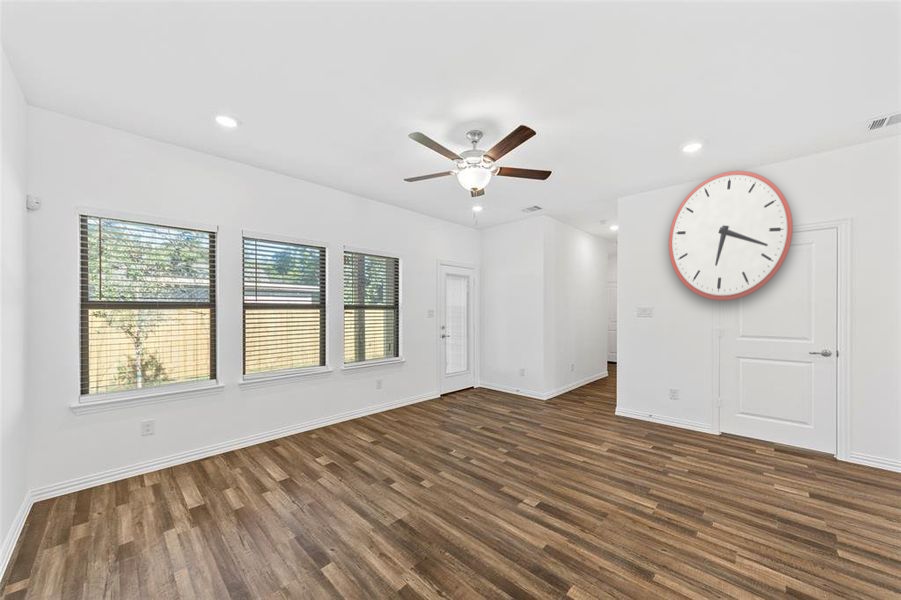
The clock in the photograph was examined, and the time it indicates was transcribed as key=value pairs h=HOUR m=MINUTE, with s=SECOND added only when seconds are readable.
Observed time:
h=6 m=18
